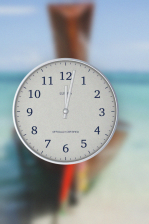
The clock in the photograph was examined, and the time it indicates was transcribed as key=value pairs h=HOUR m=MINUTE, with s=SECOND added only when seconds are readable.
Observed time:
h=12 m=2
